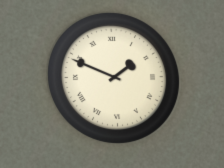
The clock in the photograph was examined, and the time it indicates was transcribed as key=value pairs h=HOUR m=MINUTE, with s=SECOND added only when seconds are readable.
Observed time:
h=1 m=49
